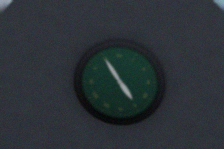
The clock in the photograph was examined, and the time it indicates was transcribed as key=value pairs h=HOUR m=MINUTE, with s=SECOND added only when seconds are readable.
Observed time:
h=4 m=55
